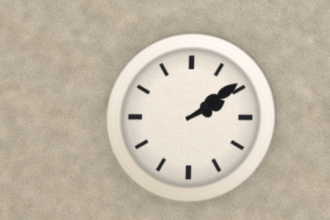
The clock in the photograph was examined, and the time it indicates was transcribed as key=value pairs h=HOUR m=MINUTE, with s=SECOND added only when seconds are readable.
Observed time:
h=2 m=9
